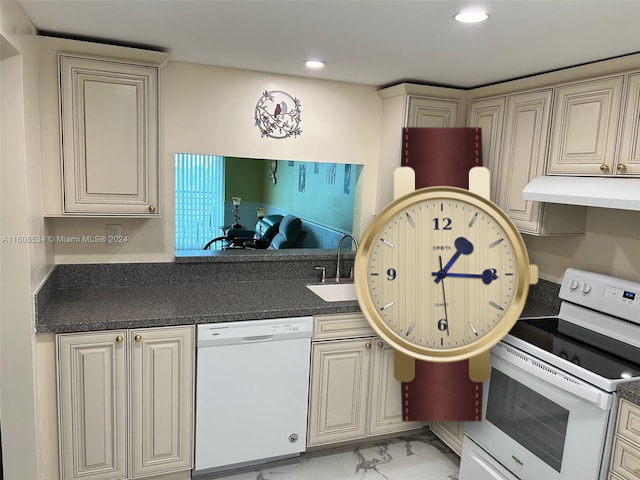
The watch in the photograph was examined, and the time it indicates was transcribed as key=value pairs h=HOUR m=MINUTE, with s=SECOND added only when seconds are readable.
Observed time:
h=1 m=15 s=29
